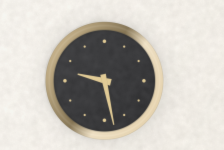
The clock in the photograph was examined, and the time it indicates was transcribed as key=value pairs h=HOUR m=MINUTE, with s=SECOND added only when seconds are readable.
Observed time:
h=9 m=28
